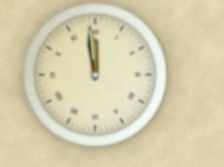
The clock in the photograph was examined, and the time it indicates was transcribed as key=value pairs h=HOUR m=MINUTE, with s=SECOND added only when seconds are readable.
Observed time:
h=11 m=59
